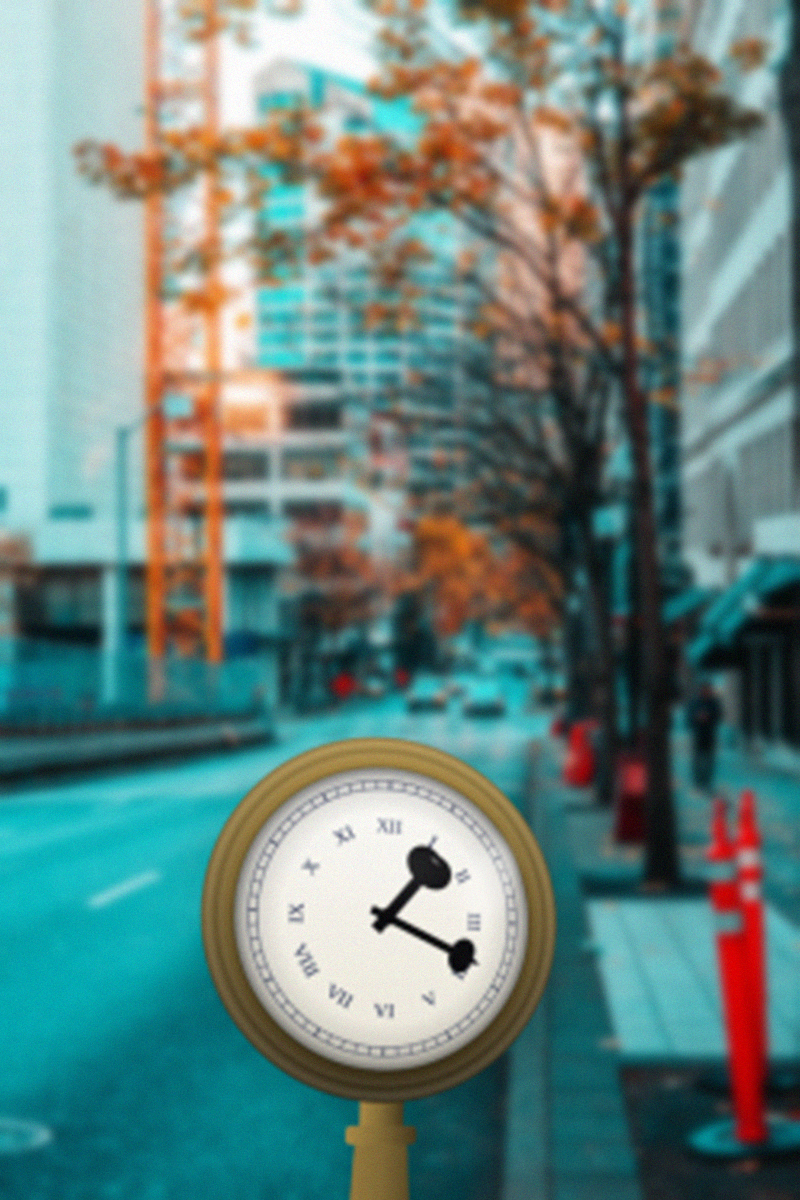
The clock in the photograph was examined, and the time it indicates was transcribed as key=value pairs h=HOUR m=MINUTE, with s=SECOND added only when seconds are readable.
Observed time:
h=1 m=19
